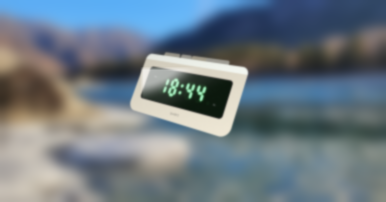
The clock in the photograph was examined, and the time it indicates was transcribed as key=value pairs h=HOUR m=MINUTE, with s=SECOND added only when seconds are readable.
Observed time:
h=18 m=44
